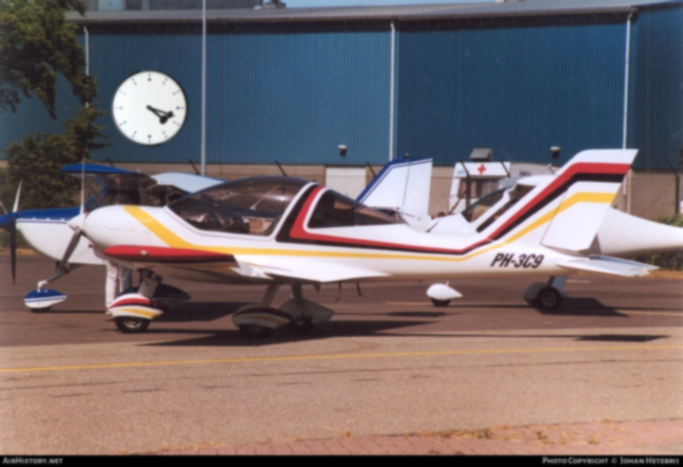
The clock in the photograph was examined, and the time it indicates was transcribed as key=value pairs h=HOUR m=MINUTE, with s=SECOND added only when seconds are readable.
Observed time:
h=4 m=18
